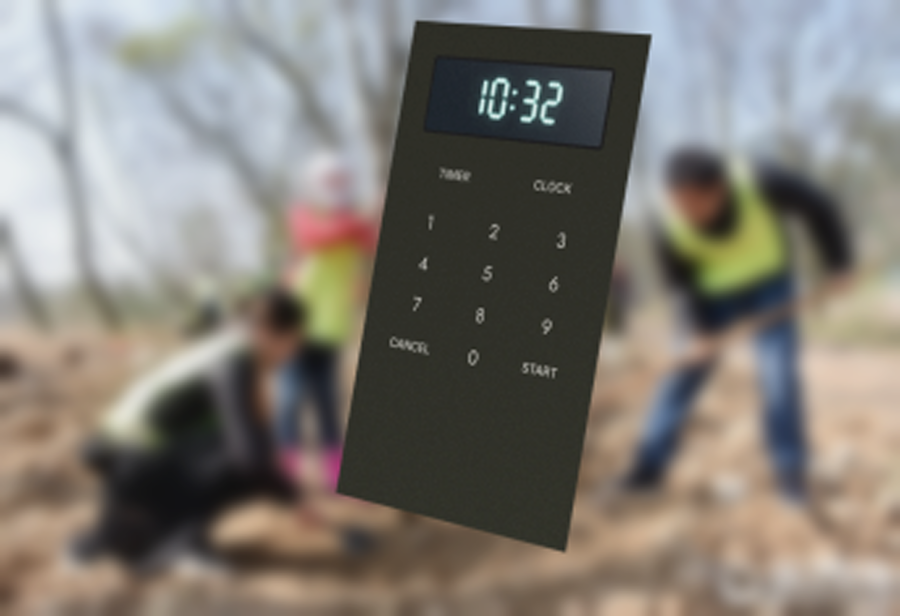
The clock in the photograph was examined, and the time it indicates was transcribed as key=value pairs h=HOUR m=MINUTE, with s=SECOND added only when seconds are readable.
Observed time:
h=10 m=32
